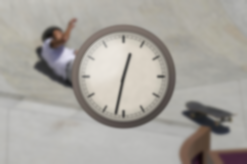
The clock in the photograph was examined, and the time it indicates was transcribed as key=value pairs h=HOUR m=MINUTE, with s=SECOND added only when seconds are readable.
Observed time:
h=12 m=32
